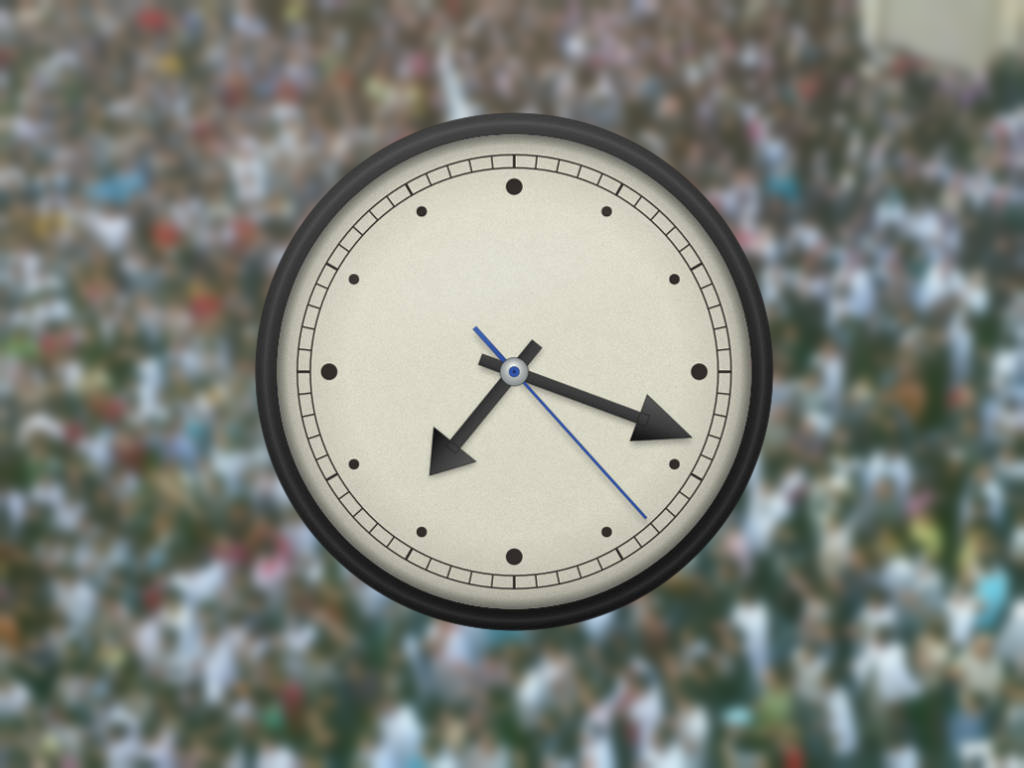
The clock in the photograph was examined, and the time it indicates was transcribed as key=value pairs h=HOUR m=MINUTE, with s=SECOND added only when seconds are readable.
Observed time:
h=7 m=18 s=23
